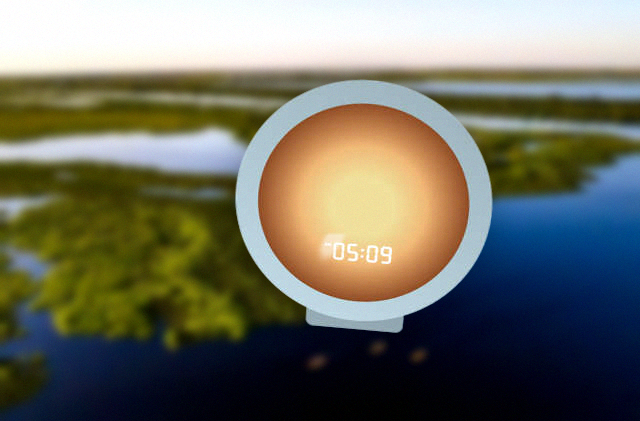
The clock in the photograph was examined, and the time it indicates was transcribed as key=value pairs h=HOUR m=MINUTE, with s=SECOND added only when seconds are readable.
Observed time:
h=5 m=9
